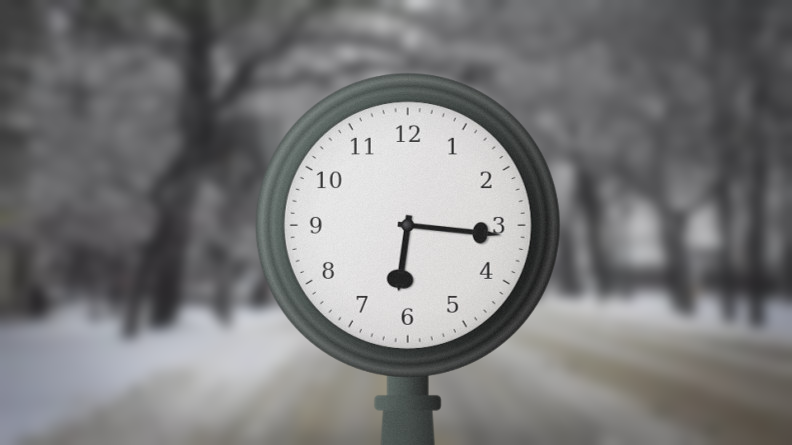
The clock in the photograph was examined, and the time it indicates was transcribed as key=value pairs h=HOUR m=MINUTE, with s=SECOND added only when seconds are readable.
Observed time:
h=6 m=16
